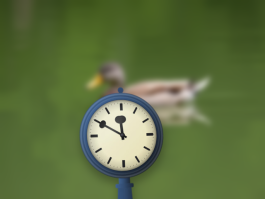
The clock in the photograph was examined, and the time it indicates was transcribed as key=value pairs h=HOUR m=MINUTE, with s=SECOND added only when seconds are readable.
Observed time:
h=11 m=50
